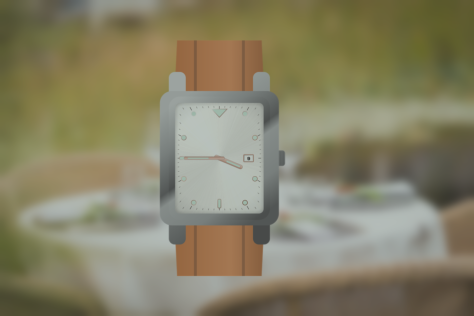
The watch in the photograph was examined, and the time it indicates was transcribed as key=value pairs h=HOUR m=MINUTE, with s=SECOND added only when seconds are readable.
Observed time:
h=3 m=45
